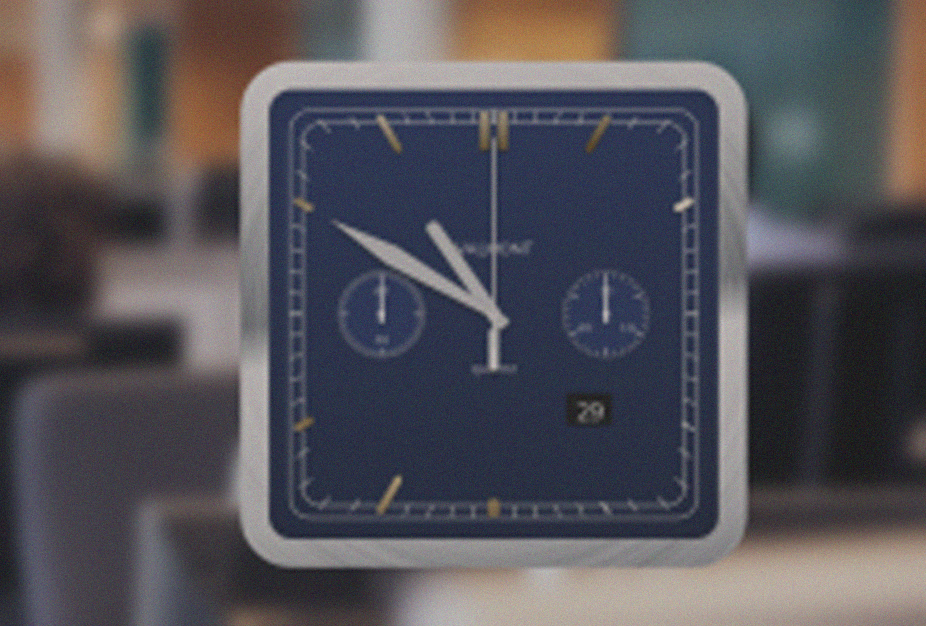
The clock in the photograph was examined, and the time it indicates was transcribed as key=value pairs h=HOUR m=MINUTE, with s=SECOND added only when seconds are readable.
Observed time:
h=10 m=50
